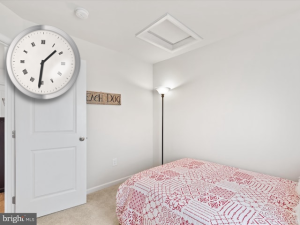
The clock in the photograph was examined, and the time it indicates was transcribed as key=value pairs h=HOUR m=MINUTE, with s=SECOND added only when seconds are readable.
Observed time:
h=1 m=31
